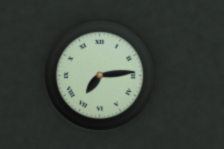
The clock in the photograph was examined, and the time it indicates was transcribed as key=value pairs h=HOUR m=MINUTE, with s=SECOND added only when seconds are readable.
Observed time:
h=7 m=14
